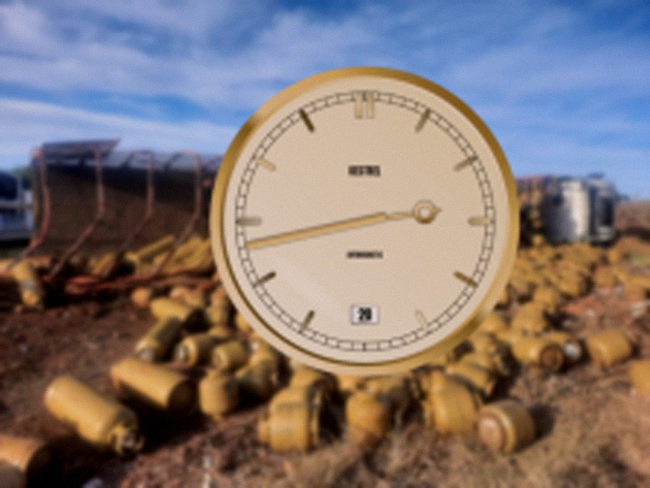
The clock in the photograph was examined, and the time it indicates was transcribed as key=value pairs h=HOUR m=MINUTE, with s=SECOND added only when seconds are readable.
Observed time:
h=2 m=43
